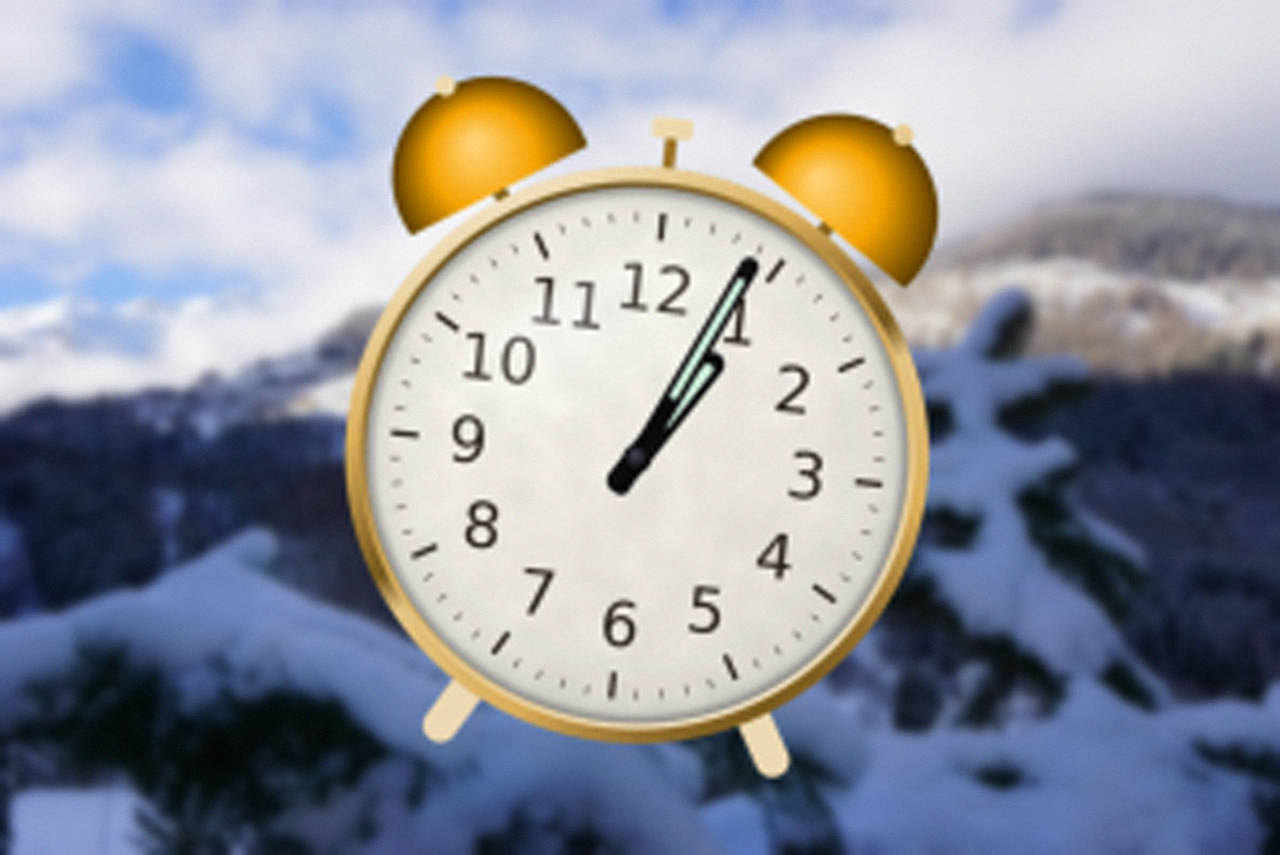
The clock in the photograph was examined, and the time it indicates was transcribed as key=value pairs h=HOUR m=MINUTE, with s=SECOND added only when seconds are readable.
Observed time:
h=1 m=4
